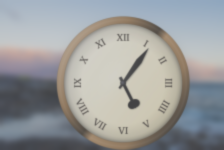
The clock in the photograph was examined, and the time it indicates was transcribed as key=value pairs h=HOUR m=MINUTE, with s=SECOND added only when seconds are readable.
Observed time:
h=5 m=6
